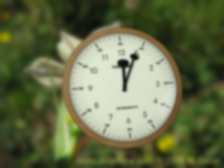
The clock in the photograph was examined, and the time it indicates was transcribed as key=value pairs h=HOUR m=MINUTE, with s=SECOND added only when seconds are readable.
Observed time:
h=12 m=4
